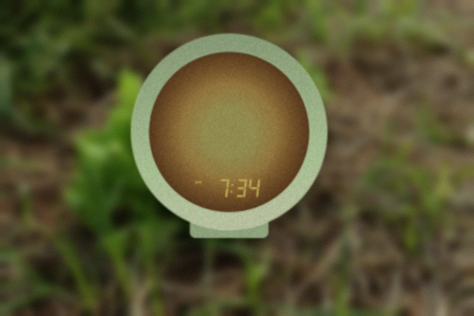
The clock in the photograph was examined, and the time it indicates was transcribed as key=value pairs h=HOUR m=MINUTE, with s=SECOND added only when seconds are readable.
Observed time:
h=7 m=34
